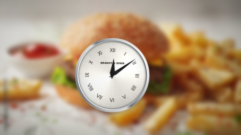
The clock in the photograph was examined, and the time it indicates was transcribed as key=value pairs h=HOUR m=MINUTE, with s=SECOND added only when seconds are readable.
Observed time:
h=12 m=9
